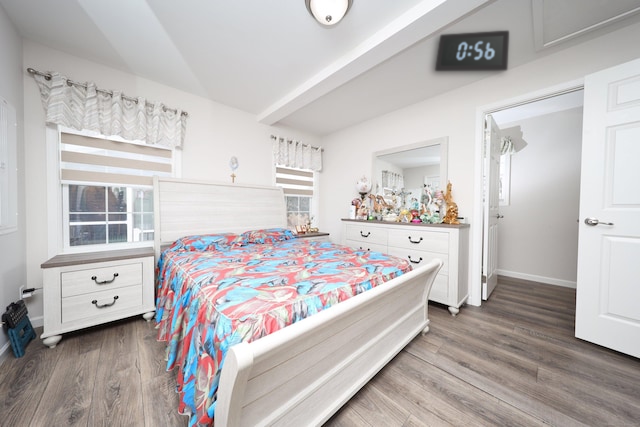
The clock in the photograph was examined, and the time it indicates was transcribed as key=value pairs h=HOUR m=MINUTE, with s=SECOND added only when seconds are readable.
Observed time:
h=0 m=56
